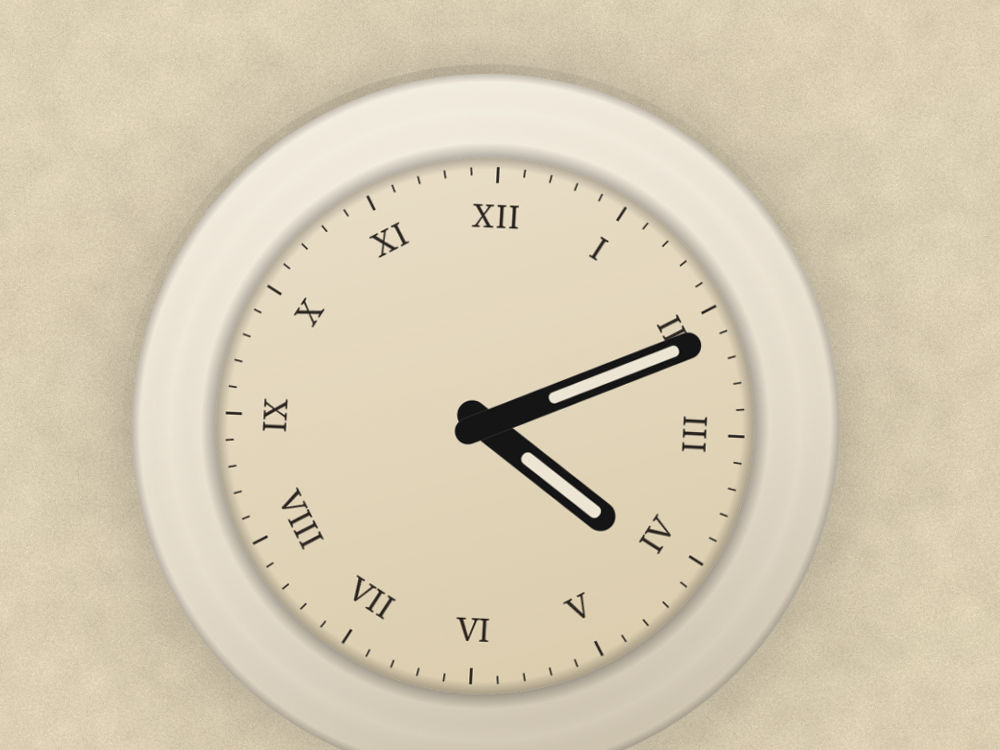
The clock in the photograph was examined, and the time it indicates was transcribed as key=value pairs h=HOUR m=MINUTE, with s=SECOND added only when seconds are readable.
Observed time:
h=4 m=11
